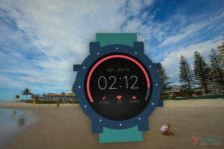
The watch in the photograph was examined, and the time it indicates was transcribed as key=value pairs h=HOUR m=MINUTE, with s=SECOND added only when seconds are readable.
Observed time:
h=2 m=12
